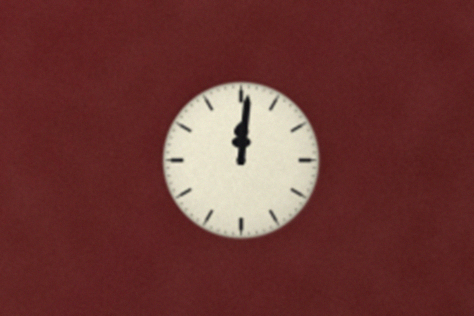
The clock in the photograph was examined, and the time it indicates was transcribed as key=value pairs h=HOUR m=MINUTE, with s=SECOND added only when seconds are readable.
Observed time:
h=12 m=1
